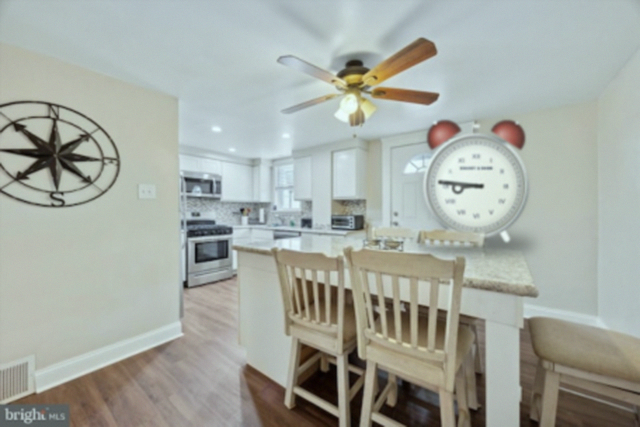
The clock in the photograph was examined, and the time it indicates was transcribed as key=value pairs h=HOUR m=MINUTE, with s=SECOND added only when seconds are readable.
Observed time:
h=8 m=46
